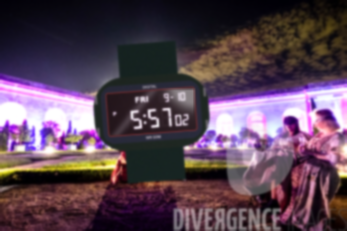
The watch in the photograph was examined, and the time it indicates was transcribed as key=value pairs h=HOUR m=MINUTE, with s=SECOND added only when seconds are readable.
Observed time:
h=5 m=57
